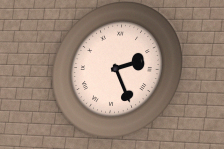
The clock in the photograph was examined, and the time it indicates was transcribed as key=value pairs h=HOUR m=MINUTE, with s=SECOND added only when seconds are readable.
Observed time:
h=2 m=25
